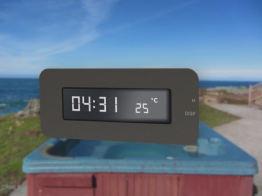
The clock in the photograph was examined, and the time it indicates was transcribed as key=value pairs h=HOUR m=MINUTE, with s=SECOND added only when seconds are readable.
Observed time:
h=4 m=31
